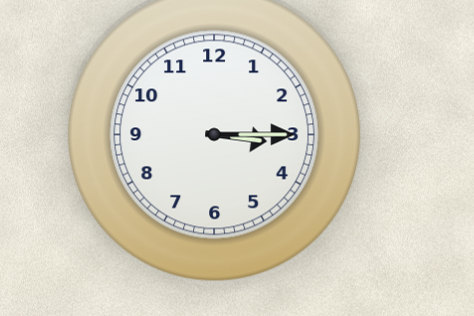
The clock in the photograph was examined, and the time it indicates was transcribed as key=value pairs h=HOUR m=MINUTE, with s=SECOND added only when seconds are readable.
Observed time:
h=3 m=15
